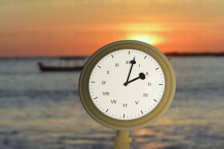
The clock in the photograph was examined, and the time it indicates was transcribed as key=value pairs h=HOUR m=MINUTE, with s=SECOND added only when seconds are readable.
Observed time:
h=2 m=2
